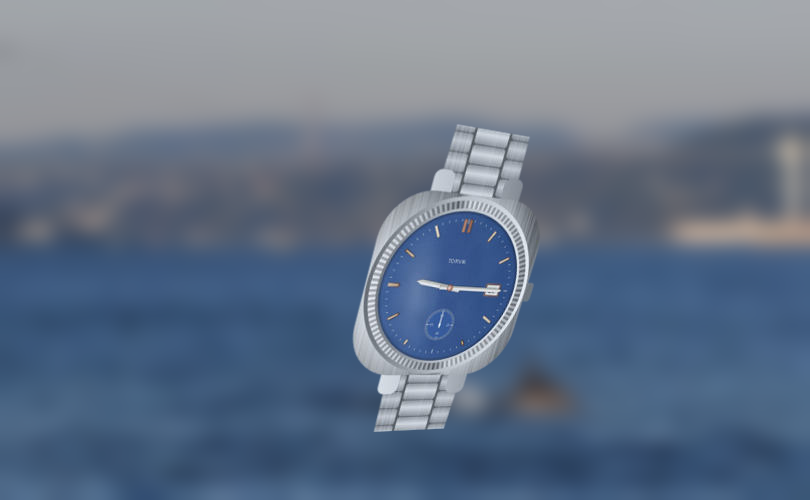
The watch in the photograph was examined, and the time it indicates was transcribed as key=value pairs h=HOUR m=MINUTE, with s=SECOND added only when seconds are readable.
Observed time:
h=9 m=15
